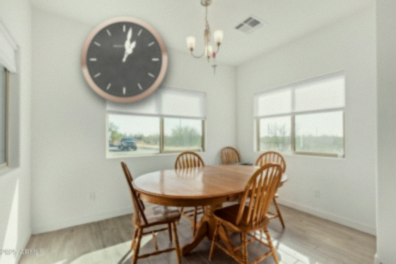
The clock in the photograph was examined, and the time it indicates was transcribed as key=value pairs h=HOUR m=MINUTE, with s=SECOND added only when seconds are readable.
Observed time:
h=1 m=2
